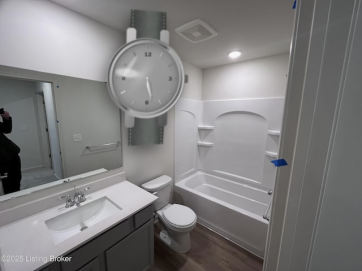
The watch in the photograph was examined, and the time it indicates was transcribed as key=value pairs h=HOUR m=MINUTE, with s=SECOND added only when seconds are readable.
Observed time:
h=5 m=28
